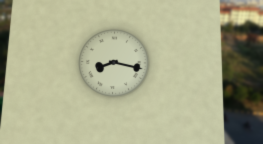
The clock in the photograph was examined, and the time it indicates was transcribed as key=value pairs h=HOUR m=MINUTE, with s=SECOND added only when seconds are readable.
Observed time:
h=8 m=17
